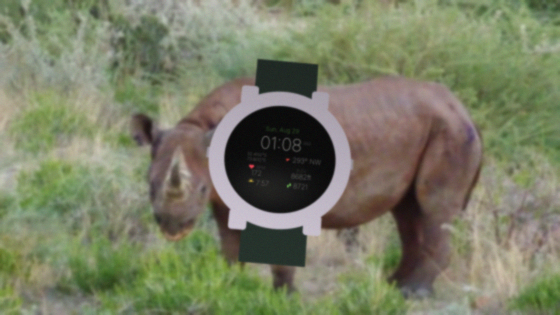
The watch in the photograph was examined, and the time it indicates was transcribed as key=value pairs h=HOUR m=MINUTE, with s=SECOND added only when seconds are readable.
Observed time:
h=1 m=8
